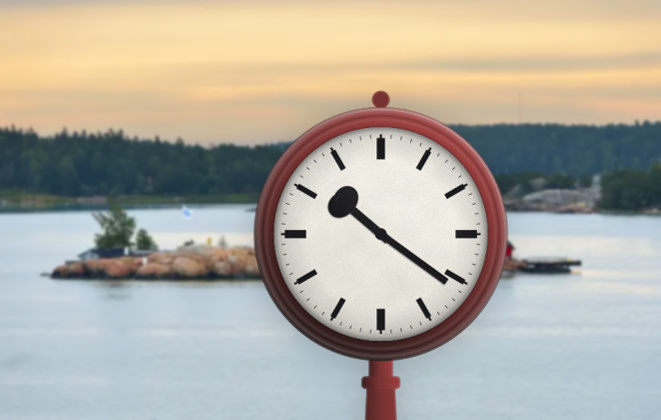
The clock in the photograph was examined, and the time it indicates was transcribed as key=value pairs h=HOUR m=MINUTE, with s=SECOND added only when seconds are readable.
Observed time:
h=10 m=21
